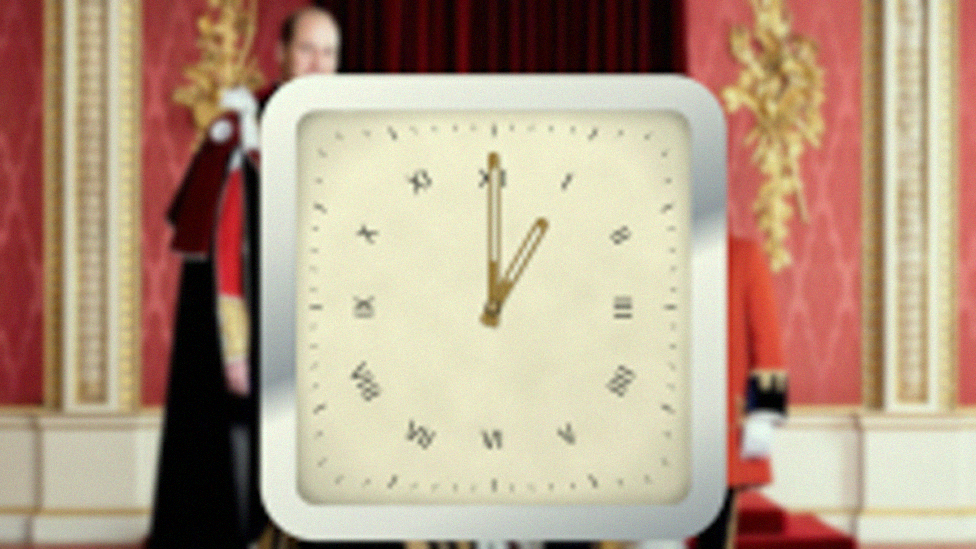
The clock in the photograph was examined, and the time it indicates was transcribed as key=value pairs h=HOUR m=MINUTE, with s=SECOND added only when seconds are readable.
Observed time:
h=1 m=0
